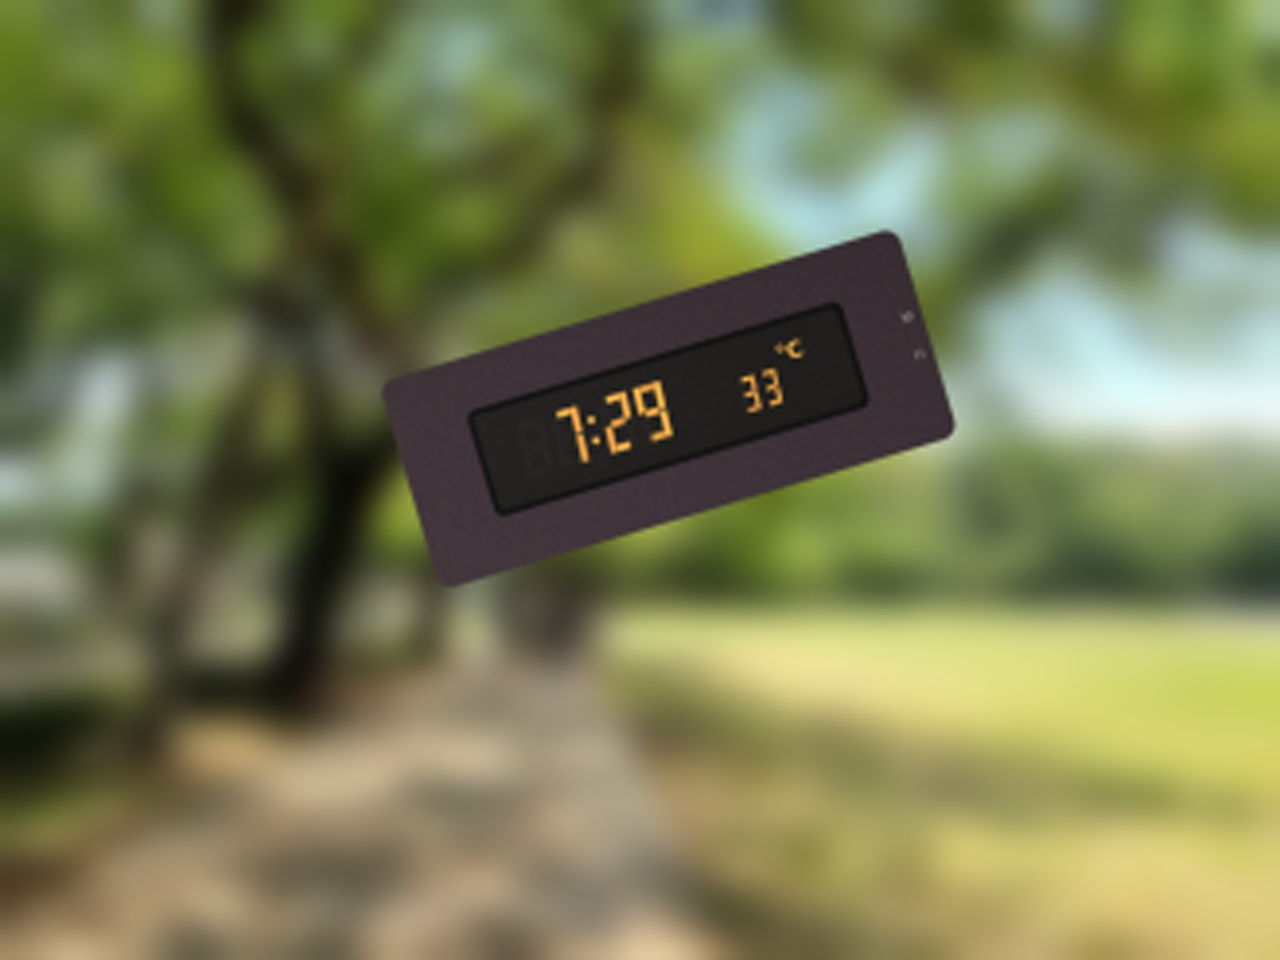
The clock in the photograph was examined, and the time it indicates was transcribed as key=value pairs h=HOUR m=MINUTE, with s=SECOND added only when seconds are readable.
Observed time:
h=7 m=29
